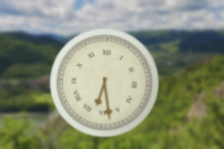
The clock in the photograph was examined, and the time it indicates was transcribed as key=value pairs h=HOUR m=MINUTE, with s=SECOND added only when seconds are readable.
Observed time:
h=6 m=28
